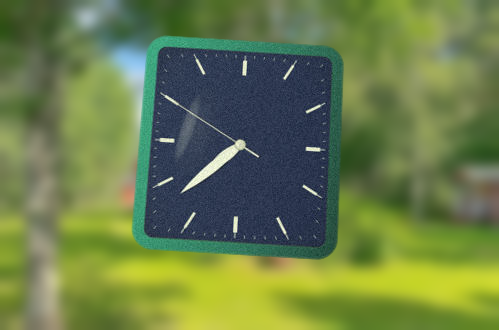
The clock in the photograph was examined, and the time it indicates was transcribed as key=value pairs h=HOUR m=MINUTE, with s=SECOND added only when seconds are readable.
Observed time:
h=7 m=37 s=50
